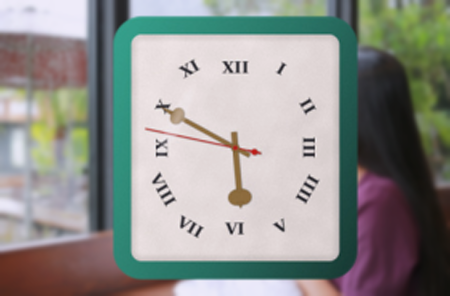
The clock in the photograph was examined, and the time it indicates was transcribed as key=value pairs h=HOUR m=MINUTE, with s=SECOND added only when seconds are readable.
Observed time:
h=5 m=49 s=47
